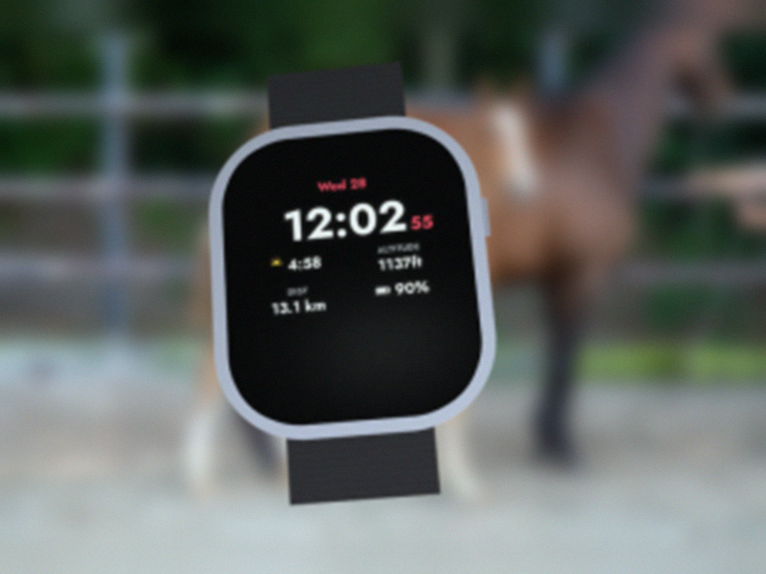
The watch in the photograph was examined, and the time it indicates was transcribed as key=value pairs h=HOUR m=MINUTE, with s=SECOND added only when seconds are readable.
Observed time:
h=12 m=2
